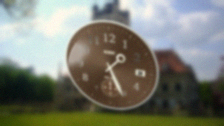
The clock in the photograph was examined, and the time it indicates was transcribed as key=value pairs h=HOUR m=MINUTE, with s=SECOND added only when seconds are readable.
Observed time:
h=1 m=26
